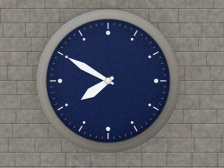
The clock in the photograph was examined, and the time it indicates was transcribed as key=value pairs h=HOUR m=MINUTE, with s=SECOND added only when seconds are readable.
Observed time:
h=7 m=50
